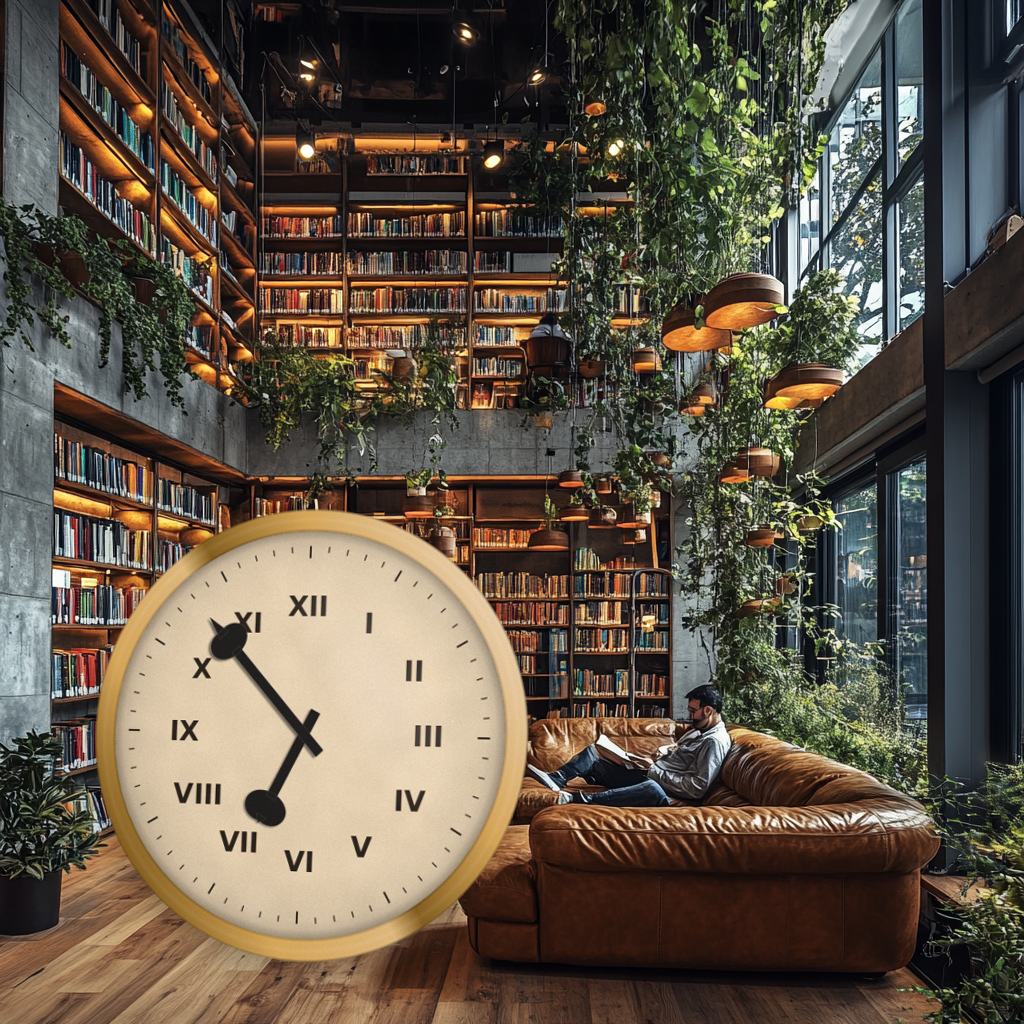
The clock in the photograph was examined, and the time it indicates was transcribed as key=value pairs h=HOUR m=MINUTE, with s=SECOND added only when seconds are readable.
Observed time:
h=6 m=53
